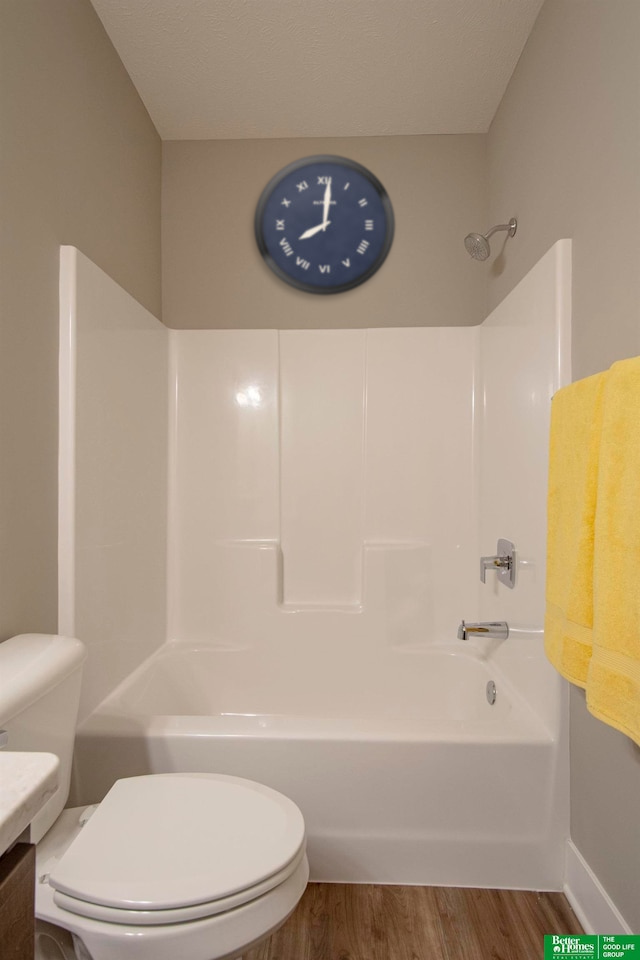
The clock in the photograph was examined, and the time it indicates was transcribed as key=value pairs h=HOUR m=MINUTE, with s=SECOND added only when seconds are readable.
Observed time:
h=8 m=1
